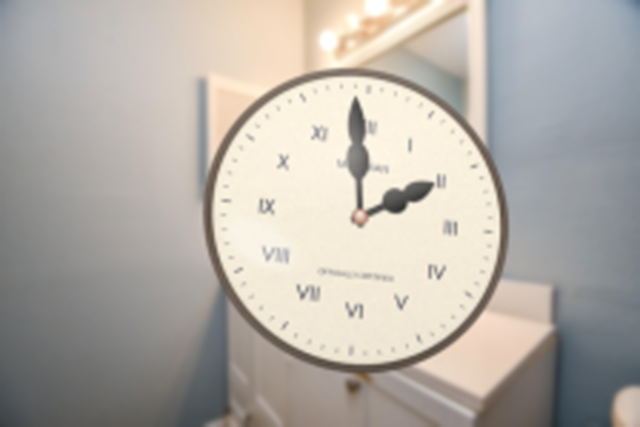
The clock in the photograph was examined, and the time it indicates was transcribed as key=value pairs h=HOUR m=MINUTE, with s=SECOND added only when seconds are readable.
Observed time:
h=1 m=59
